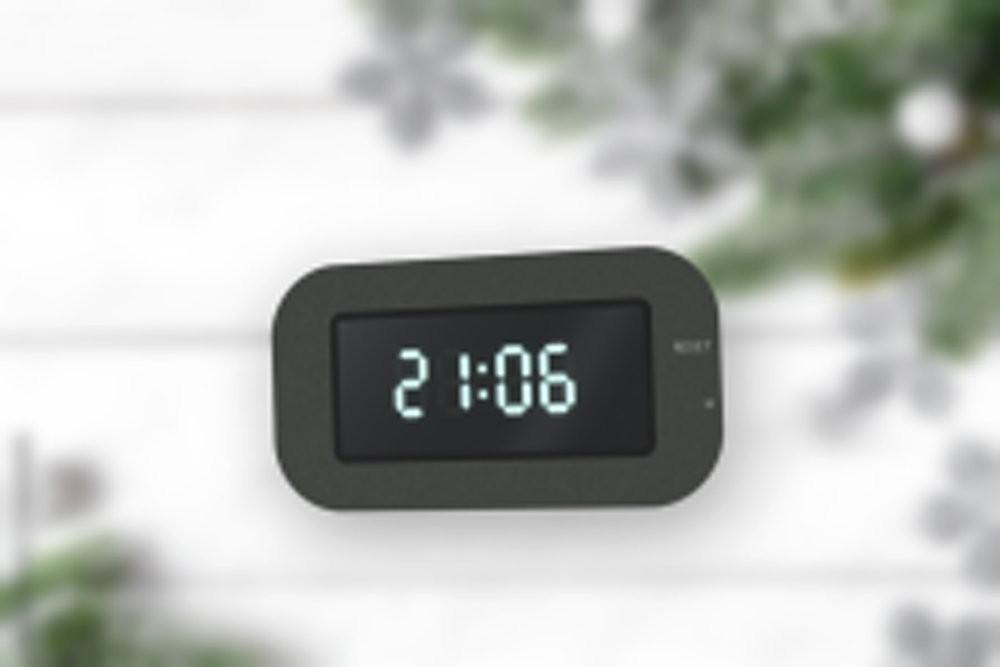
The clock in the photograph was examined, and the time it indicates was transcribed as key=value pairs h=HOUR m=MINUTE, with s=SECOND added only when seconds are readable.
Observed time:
h=21 m=6
